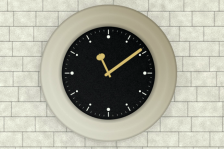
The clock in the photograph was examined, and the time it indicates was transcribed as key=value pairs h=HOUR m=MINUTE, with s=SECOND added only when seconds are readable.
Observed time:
h=11 m=9
